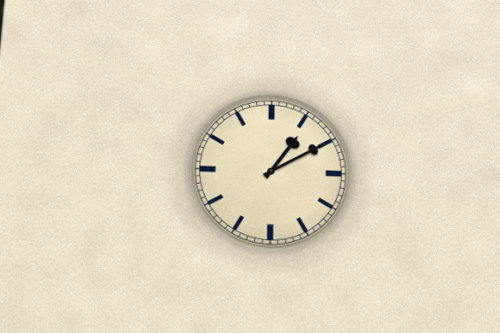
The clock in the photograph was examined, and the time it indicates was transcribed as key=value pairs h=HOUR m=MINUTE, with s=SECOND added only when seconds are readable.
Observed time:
h=1 m=10
